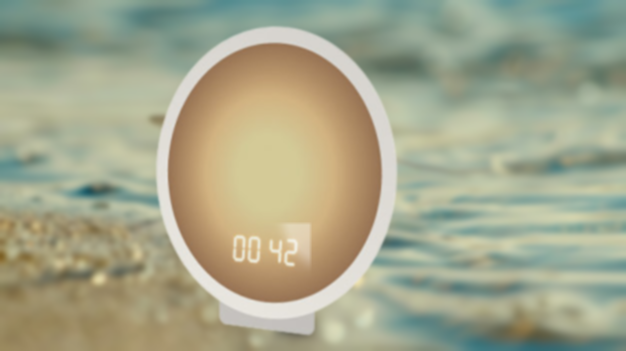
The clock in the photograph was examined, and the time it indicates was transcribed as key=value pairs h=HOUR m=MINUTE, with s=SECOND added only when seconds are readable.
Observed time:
h=0 m=42
